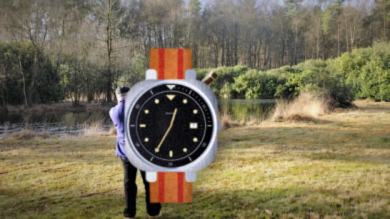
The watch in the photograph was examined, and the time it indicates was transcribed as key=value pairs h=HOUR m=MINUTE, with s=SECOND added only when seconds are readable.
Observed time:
h=12 m=35
